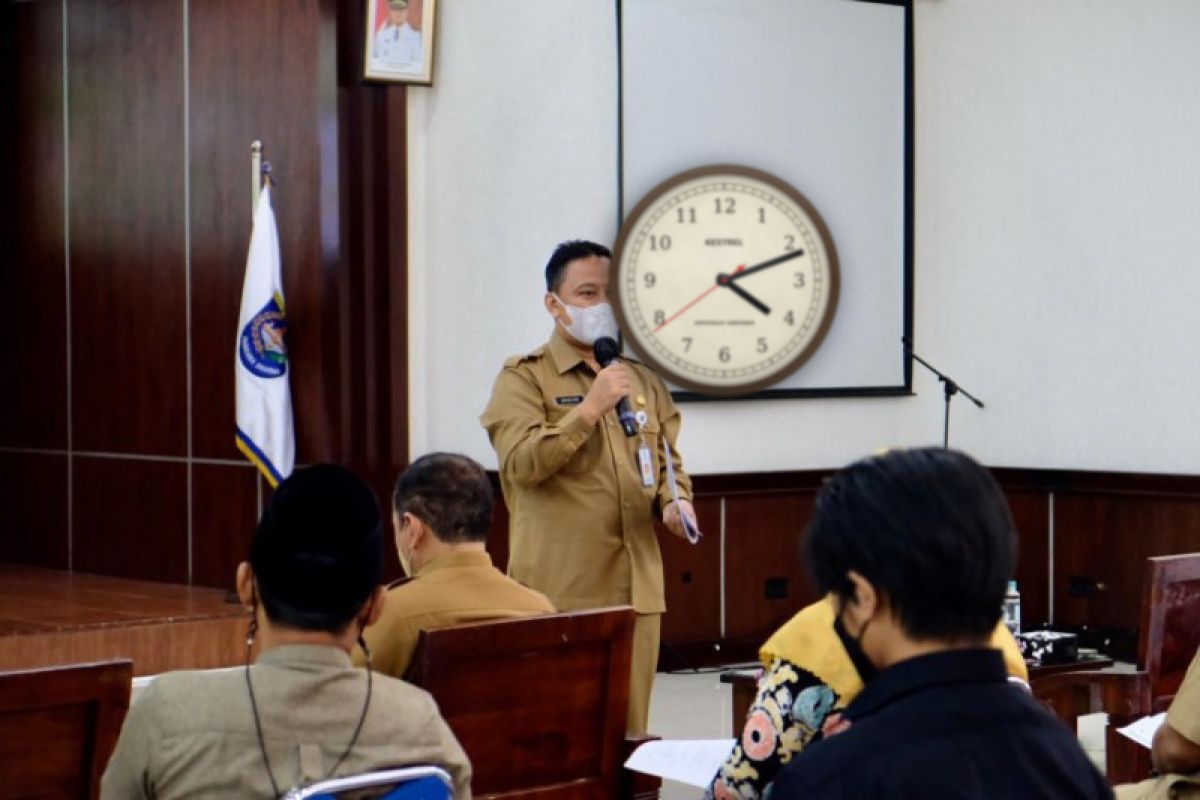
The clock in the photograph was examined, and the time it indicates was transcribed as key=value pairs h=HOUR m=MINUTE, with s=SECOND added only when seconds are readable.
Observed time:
h=4 m=11 s=39
